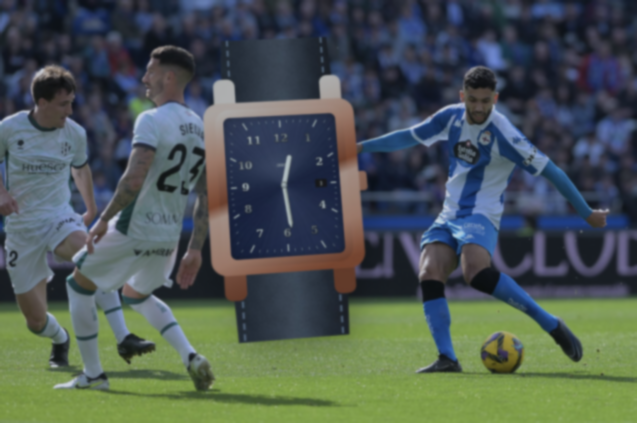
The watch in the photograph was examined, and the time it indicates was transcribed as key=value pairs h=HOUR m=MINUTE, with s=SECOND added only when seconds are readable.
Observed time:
h=12 m=29
